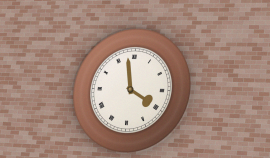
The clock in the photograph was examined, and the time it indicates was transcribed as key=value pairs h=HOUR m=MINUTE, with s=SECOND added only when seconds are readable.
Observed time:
h=3 m=58
